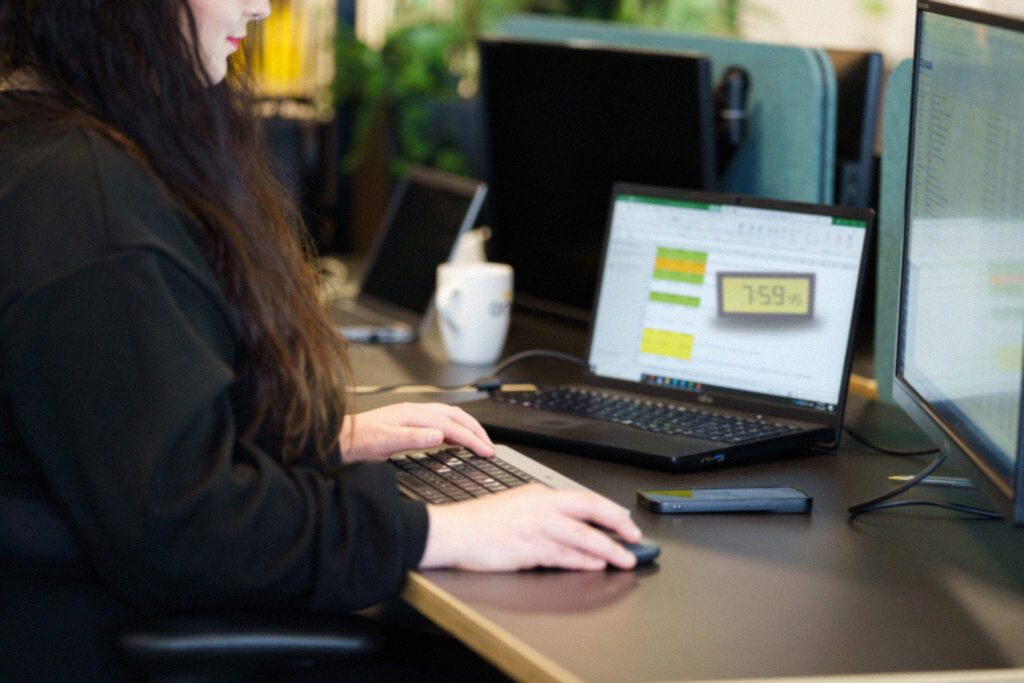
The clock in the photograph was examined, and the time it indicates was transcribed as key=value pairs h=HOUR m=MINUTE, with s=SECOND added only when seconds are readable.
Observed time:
h=7 m=59
